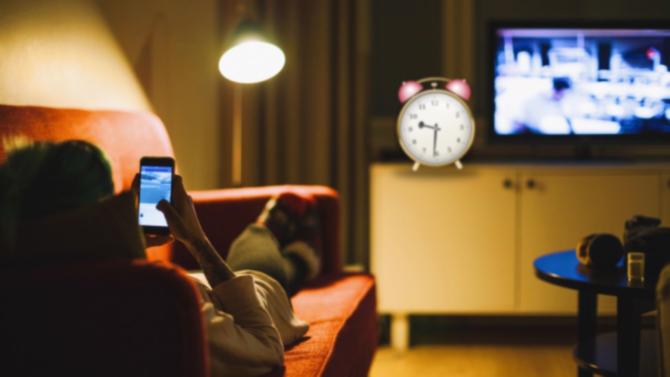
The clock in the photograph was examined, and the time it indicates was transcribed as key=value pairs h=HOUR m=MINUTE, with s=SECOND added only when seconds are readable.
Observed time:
h=9 m=31
